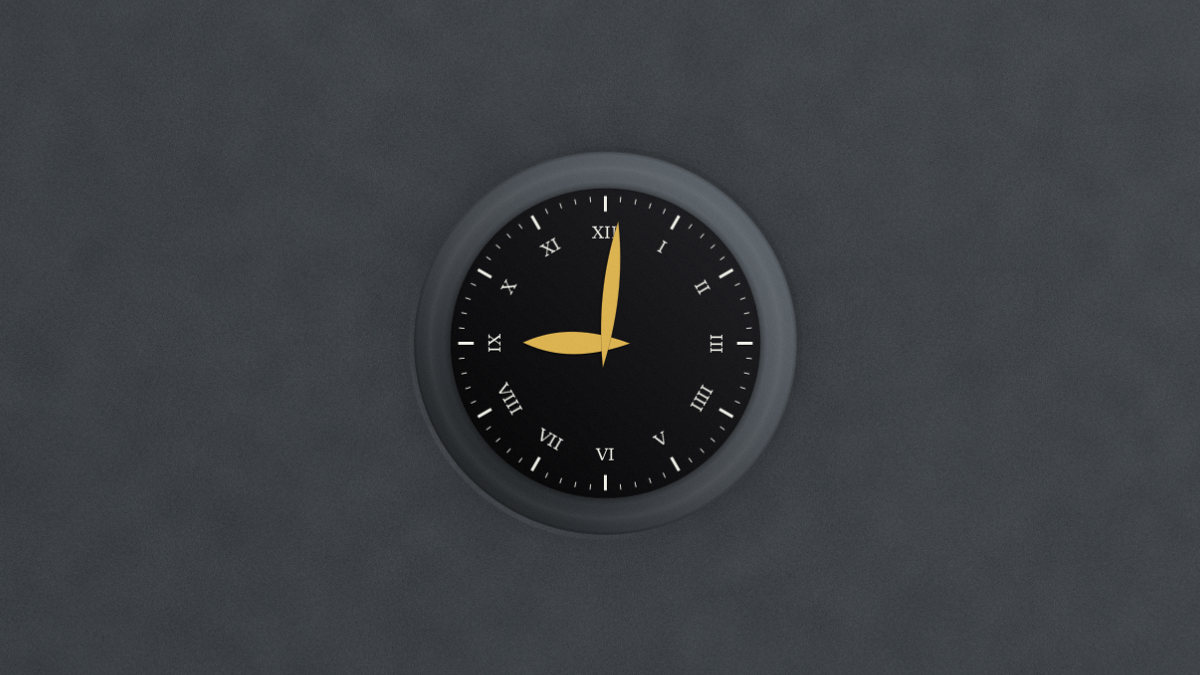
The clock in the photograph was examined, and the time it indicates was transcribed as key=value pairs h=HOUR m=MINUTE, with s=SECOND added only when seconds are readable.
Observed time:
h=9 m=1
